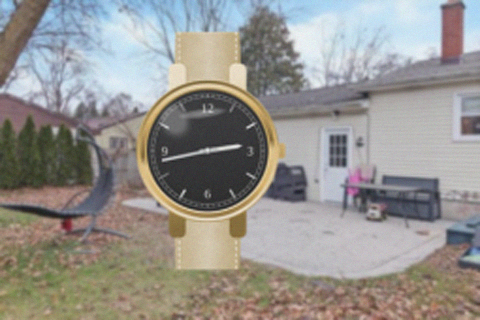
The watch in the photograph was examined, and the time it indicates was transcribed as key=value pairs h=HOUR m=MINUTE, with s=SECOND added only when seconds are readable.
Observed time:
h=2 m=43
